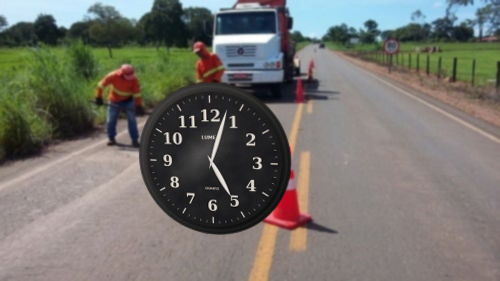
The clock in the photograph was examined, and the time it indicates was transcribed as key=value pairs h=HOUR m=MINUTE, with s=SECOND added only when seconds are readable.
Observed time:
h=5 m=3
